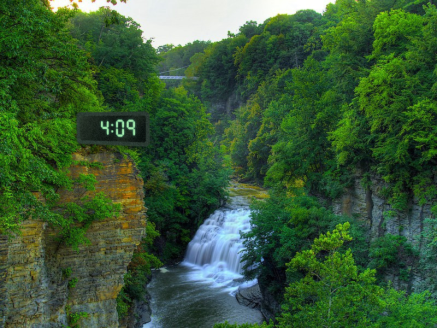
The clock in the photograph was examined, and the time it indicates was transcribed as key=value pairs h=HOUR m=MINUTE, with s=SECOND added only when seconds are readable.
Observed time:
h=4 m=9
